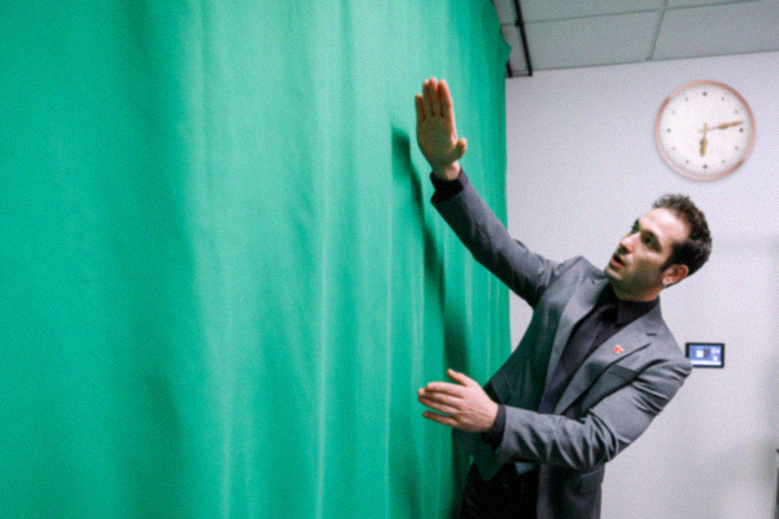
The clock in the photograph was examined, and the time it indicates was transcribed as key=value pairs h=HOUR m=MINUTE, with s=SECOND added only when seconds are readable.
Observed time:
h=6 m=13
